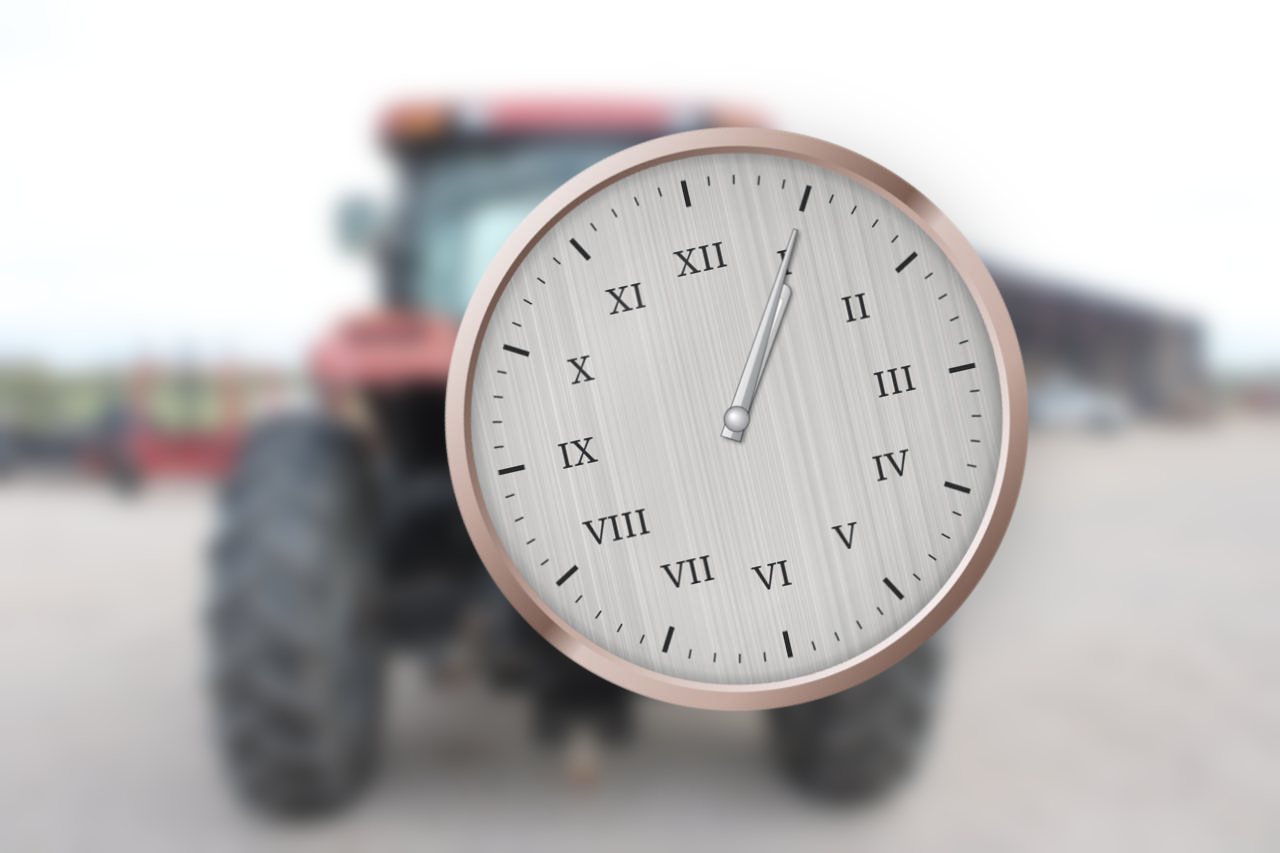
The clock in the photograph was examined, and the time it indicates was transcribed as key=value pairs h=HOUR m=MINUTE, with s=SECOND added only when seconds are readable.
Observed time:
h=1 m=5
